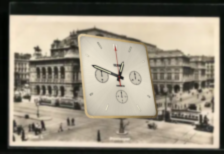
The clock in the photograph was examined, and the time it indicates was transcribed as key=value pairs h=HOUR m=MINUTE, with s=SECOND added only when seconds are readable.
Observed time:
h=12 m=48
